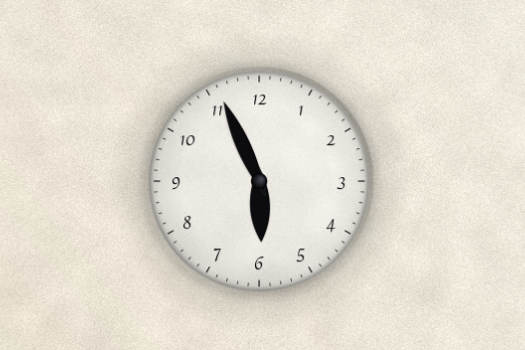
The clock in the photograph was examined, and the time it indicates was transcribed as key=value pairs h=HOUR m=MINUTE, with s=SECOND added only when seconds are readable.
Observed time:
h=5 m=56
